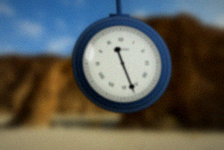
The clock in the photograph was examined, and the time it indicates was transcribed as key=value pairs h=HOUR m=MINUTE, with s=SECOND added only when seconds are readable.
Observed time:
h=11 m=27
